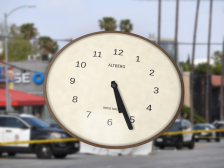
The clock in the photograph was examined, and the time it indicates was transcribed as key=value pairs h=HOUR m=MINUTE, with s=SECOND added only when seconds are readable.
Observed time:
h=5 m=26
